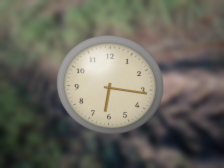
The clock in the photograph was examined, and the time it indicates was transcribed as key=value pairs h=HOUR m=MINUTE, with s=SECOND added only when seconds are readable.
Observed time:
h=6 m=16
